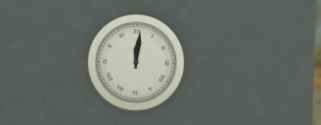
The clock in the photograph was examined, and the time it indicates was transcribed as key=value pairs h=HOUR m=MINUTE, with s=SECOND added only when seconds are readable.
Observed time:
h=12 m=1
